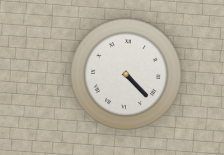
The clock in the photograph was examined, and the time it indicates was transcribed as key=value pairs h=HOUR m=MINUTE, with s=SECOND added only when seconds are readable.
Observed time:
h=4 m=22
